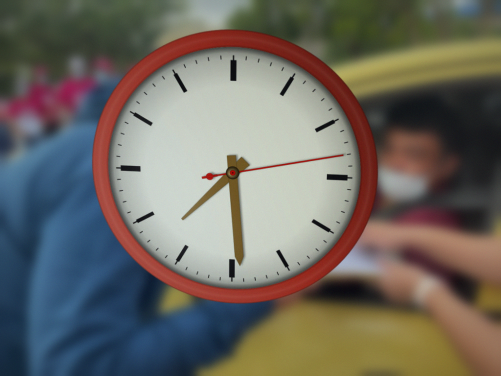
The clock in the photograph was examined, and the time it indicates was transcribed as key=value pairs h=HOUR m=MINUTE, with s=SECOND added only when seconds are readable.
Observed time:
h=7 m=29 s=13
